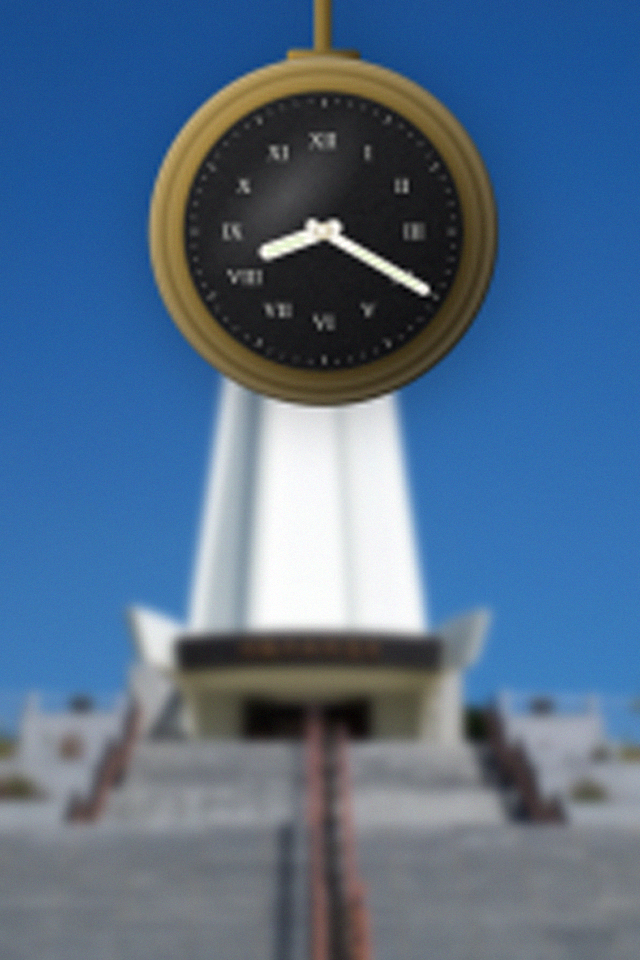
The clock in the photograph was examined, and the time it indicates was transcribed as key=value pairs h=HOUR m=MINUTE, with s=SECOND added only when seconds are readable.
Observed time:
h=8 m=20
